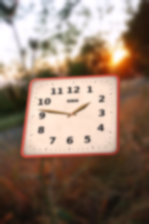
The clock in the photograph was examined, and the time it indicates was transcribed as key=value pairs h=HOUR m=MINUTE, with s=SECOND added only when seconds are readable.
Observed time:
h=1 m=47
